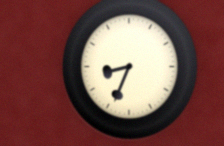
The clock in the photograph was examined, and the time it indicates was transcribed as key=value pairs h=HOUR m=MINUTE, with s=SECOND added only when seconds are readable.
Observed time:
h=8 m=34
